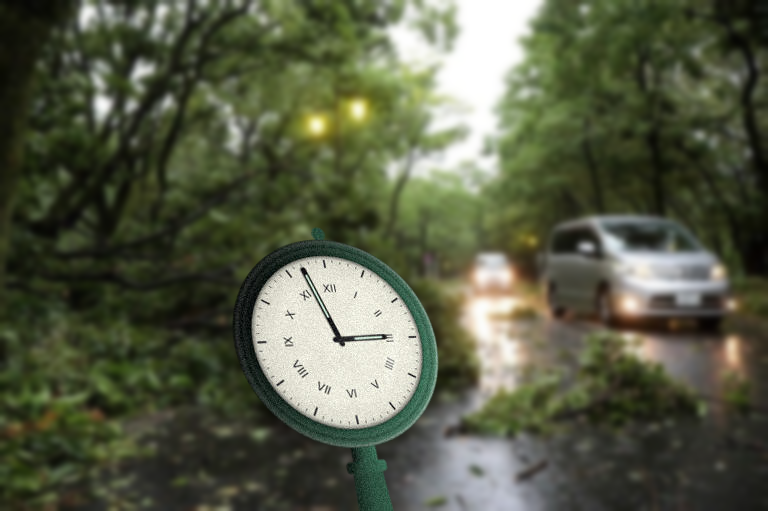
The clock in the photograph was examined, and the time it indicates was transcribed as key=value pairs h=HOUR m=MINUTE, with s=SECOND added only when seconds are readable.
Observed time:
h=2 m=57
